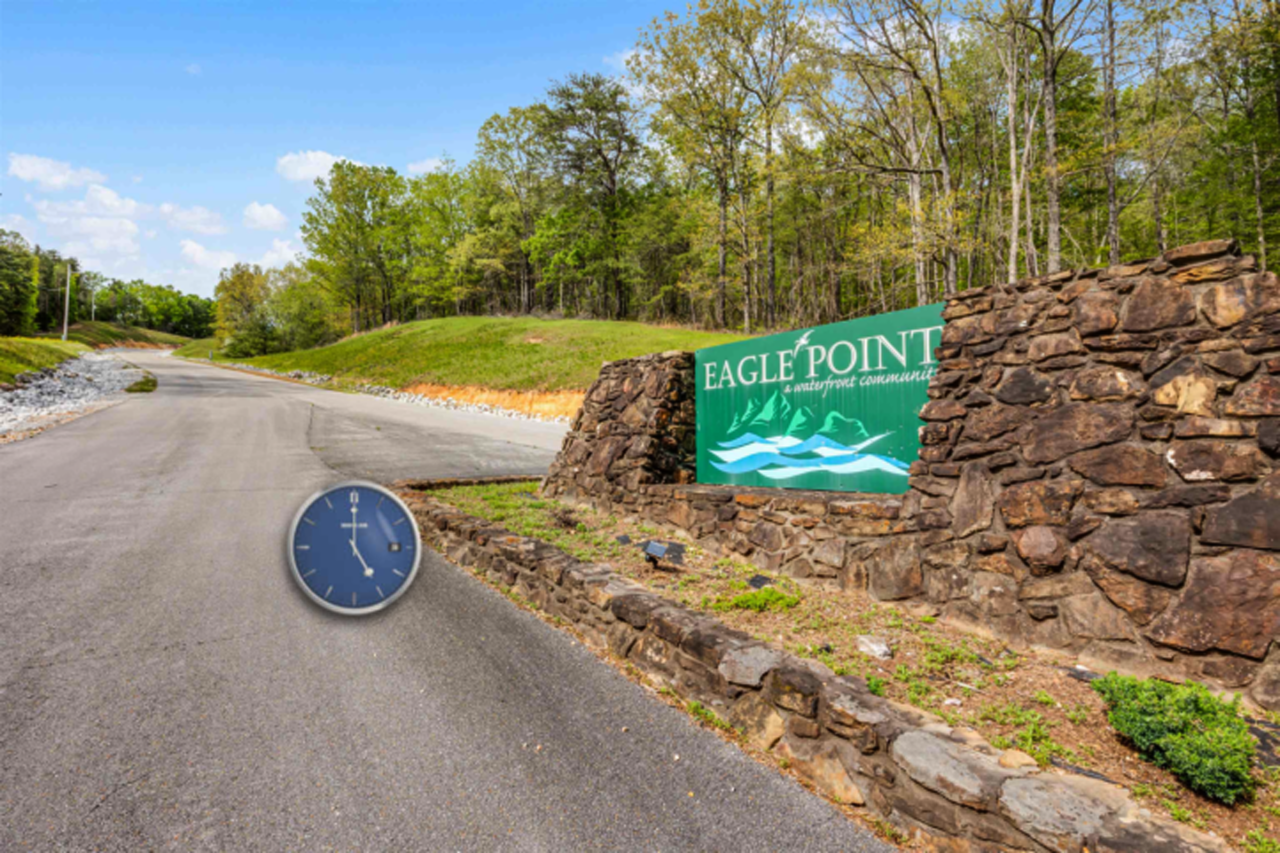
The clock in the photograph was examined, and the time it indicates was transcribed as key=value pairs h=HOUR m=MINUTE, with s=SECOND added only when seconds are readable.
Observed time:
h=5 m=0
